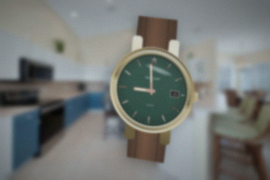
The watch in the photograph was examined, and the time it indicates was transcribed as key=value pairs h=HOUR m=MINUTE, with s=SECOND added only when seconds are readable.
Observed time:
h=8 m=59
